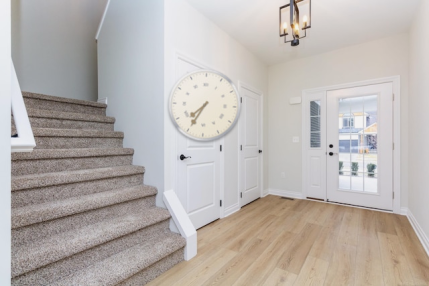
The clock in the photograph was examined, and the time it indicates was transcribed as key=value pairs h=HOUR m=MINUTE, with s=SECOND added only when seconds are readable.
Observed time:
h=7 m=35
